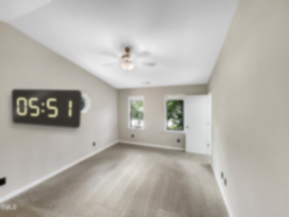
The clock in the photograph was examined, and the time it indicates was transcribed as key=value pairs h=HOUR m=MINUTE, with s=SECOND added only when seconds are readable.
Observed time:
h=5 m=51
